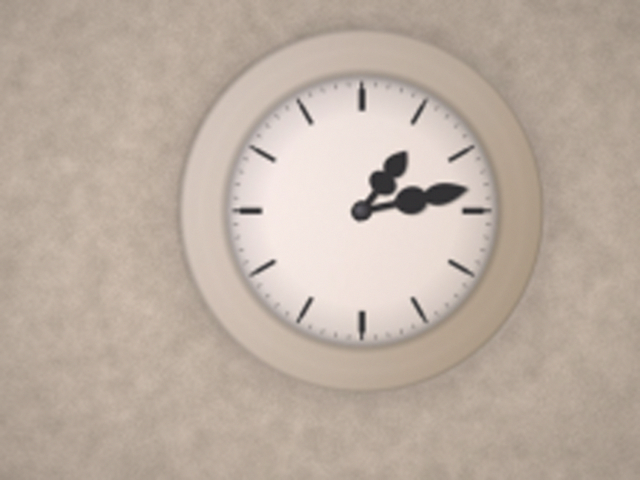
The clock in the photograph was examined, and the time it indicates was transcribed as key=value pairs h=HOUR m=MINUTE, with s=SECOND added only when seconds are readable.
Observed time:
h=1 m=13
